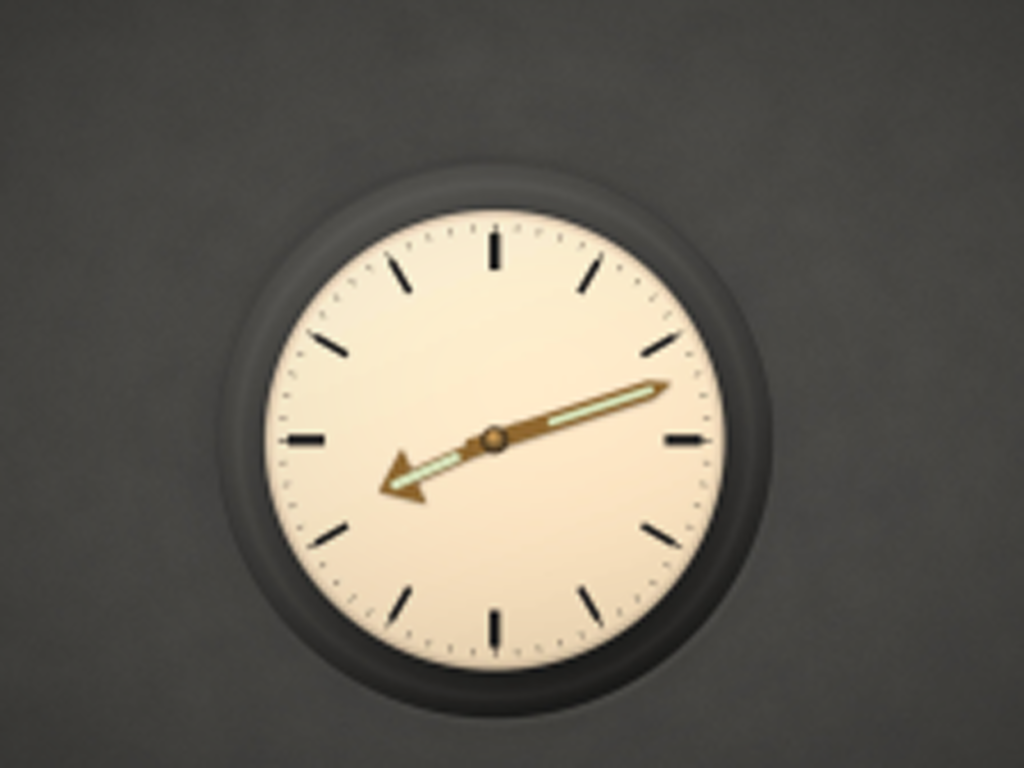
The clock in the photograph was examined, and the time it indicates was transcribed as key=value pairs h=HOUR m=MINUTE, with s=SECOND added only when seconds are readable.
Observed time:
h=8 m=12
